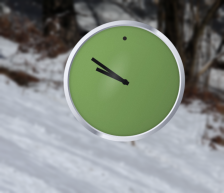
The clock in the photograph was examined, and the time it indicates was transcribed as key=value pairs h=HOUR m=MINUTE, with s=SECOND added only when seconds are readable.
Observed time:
h=9 m=51
